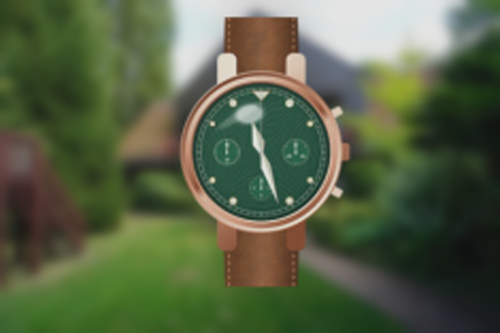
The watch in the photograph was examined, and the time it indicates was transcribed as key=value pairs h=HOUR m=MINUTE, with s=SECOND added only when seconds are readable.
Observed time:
h=11 m=27
